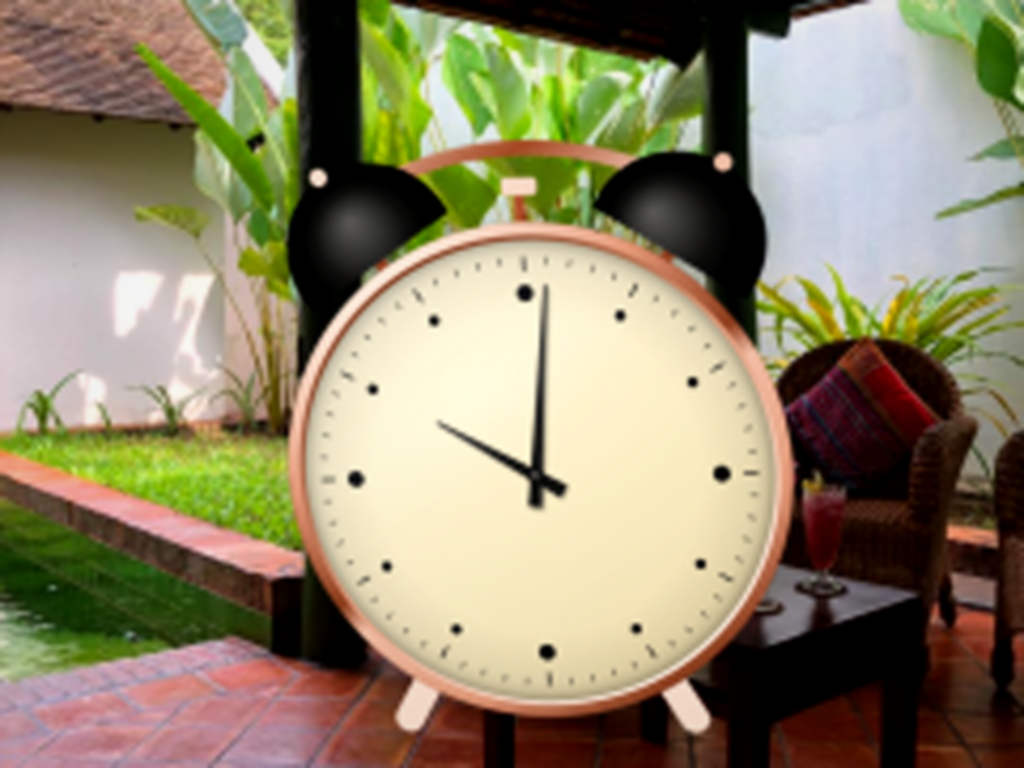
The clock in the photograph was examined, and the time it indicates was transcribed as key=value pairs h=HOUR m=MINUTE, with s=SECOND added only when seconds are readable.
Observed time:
h=10 m=1
